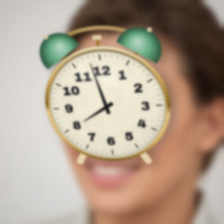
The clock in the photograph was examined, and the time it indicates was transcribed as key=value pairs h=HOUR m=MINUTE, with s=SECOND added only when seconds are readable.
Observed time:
h=7 m=58
